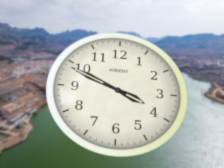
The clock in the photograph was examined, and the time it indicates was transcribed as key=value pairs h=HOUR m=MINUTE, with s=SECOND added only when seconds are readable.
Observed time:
h=3 m=49
